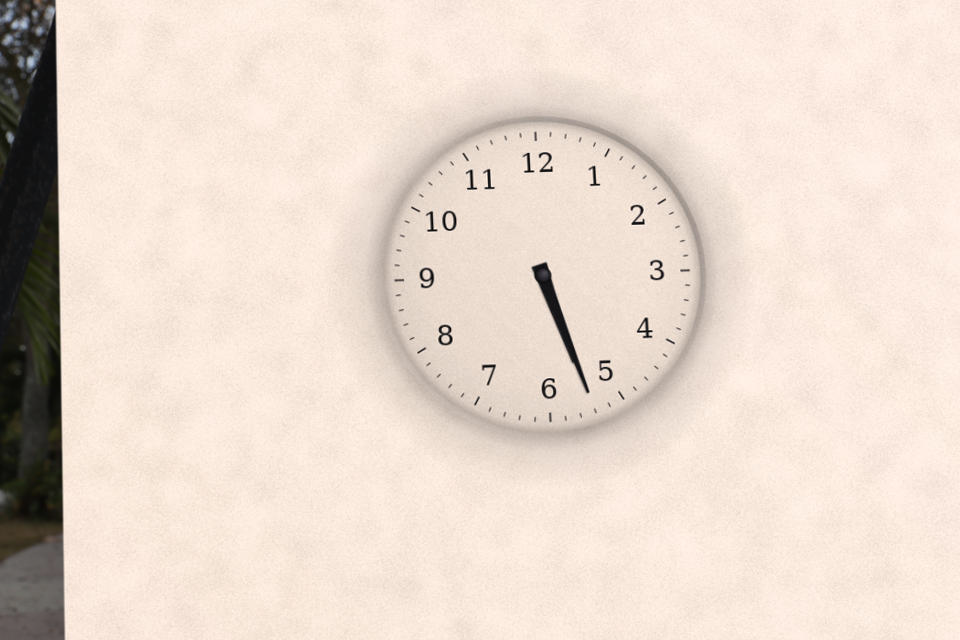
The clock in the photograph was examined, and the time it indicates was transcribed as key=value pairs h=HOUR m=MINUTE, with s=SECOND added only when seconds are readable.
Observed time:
h=5 m=27
